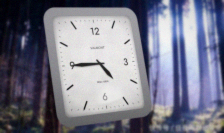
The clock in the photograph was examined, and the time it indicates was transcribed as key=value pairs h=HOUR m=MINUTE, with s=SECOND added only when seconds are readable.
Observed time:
h=4 m=45
